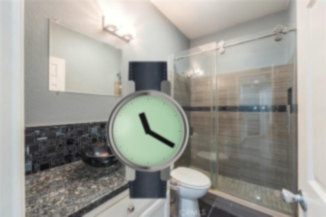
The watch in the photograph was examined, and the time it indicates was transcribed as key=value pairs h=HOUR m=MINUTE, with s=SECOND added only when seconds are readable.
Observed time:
h=11 m=20
